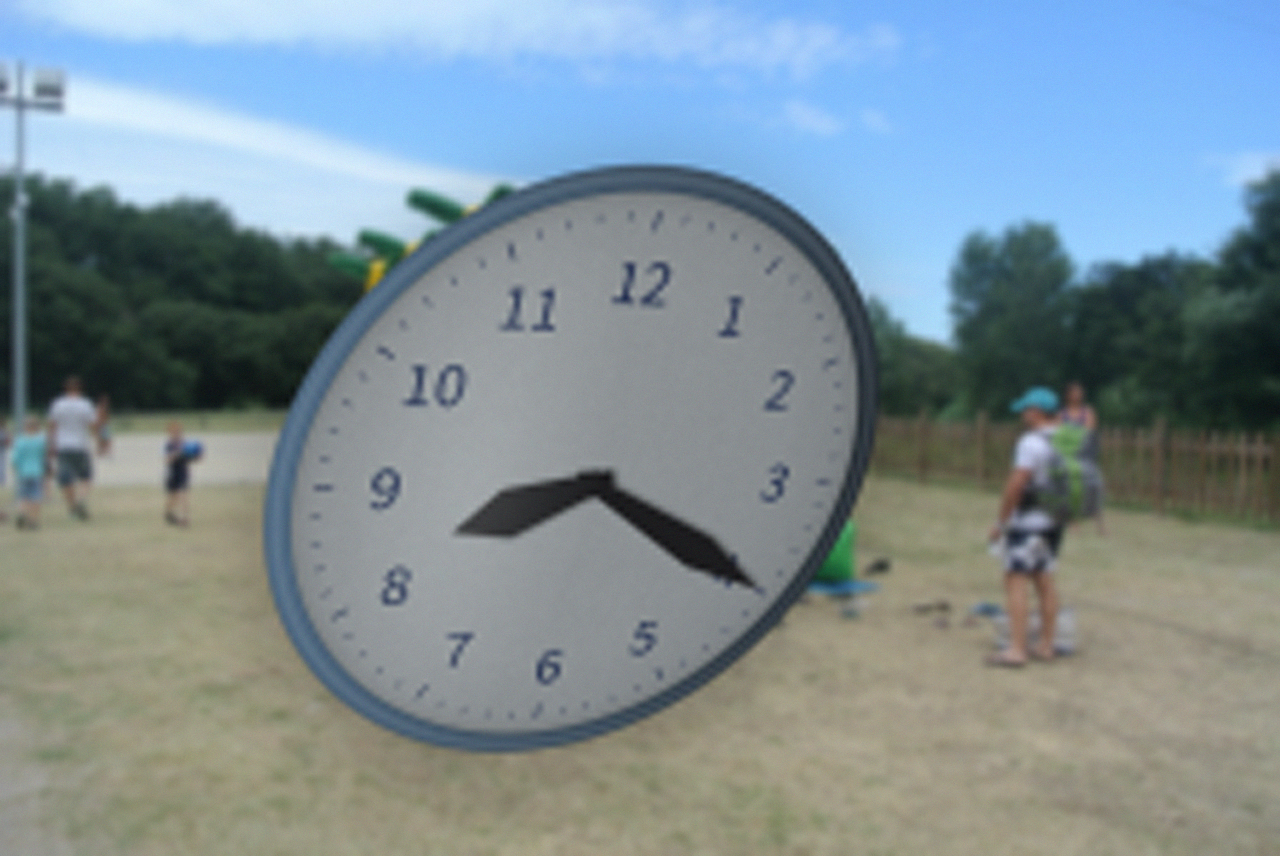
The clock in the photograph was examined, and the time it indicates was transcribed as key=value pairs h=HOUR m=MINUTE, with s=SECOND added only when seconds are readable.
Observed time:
h=8 m=20
